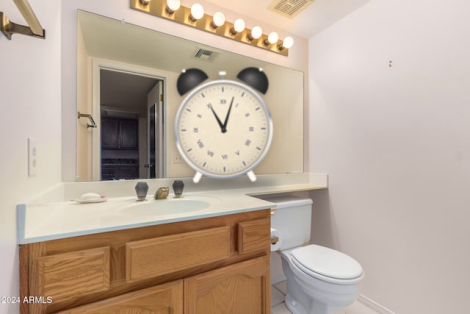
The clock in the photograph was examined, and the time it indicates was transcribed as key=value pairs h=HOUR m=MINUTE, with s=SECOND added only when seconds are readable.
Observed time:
h=11 m=3
